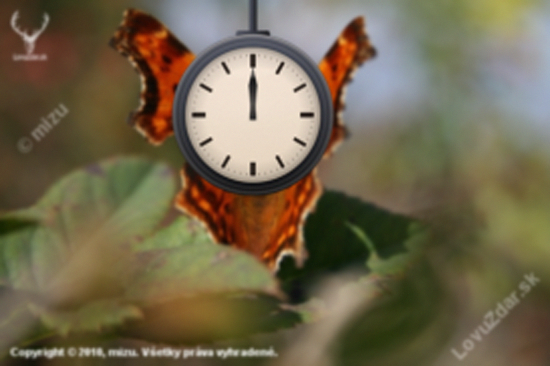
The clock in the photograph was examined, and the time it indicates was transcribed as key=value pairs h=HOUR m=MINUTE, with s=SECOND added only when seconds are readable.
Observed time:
h=12 m=0
